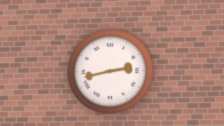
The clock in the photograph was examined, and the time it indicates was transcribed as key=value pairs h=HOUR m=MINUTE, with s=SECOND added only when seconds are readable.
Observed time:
h=2 m=43
